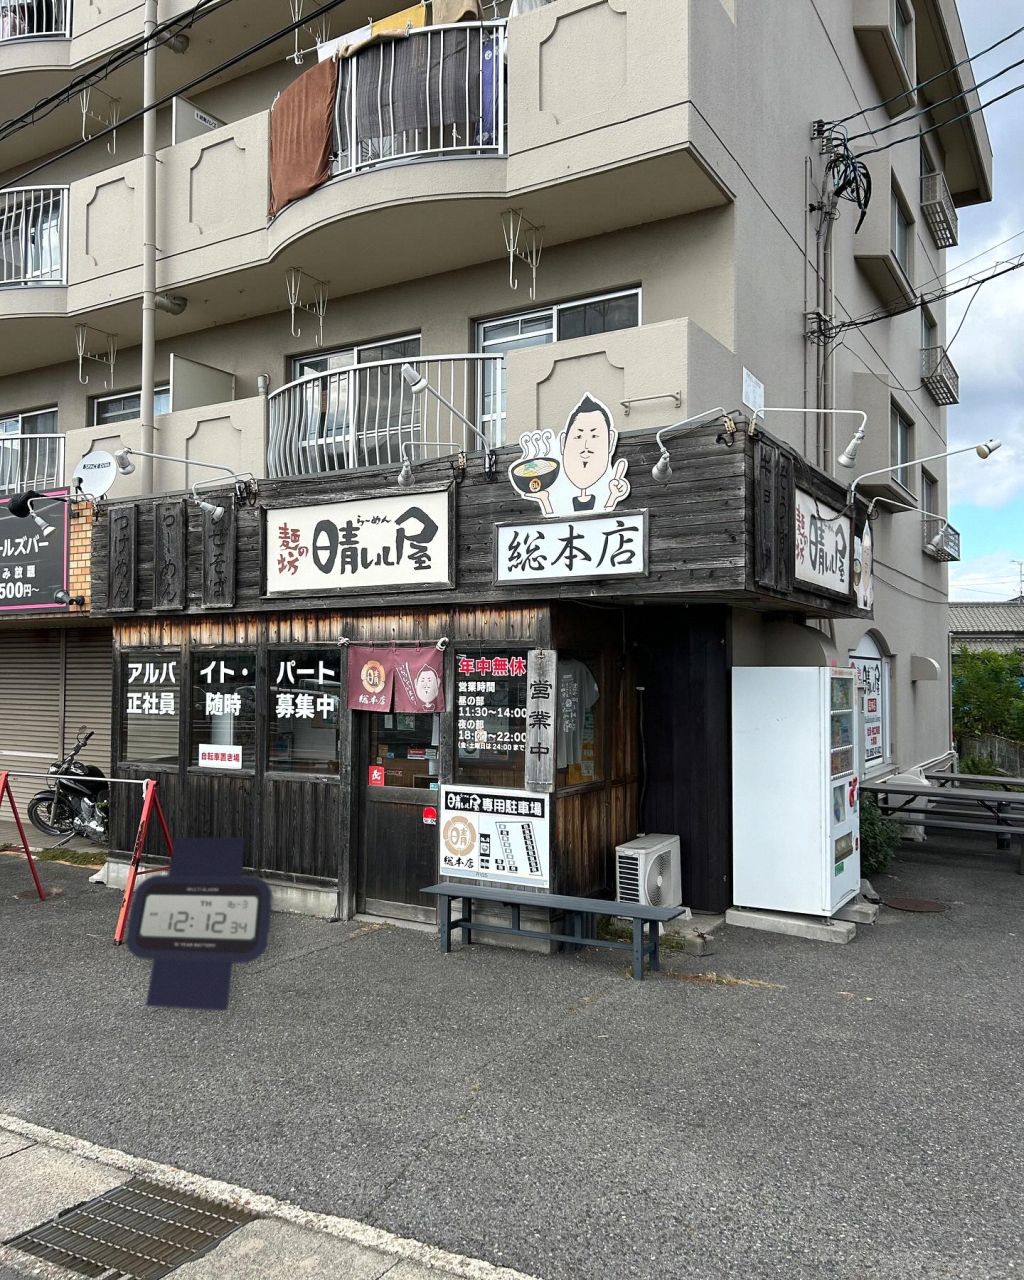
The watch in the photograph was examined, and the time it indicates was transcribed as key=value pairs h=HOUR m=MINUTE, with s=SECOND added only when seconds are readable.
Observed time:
h=12 m=12 s=34
